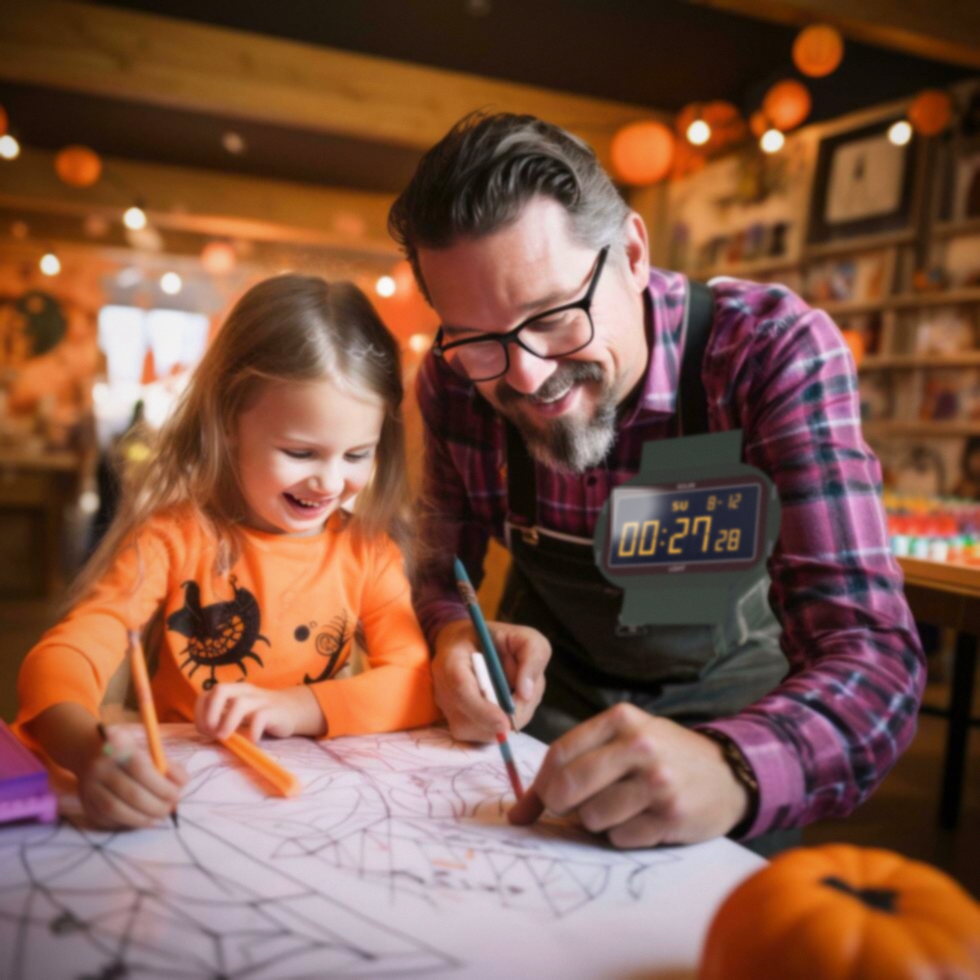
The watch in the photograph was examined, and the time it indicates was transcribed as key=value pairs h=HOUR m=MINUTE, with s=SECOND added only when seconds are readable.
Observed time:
h=0 m=27 s=28
